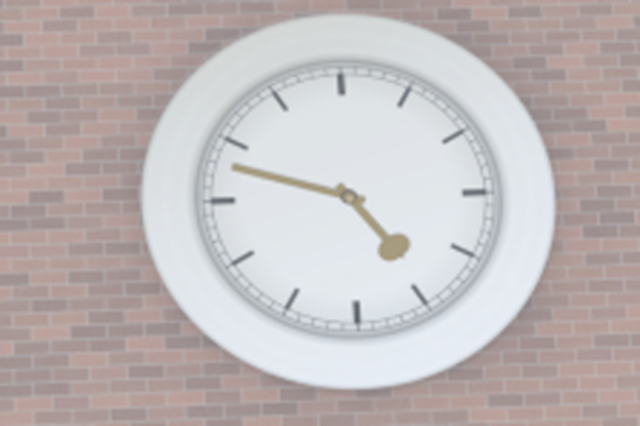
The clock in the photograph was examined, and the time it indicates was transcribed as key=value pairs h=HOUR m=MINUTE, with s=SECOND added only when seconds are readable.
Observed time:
h=4 m=48
